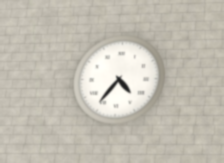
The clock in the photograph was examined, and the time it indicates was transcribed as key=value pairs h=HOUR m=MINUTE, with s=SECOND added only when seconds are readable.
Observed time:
h=4 m=36
